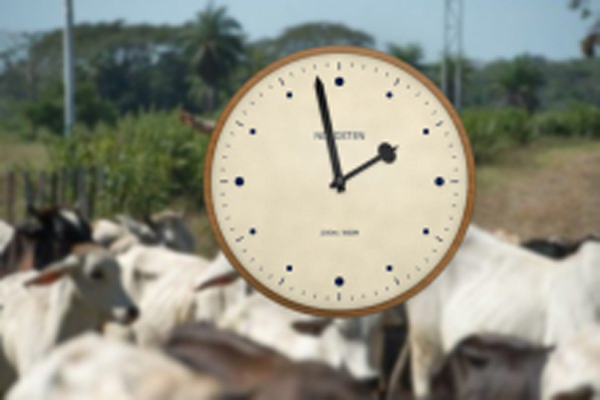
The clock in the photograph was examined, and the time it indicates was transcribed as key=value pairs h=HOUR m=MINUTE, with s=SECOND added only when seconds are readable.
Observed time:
h=1 m=58
